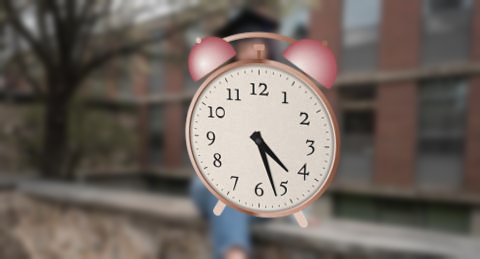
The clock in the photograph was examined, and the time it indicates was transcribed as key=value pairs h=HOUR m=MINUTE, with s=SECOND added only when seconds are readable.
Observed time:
h=4 m=27
